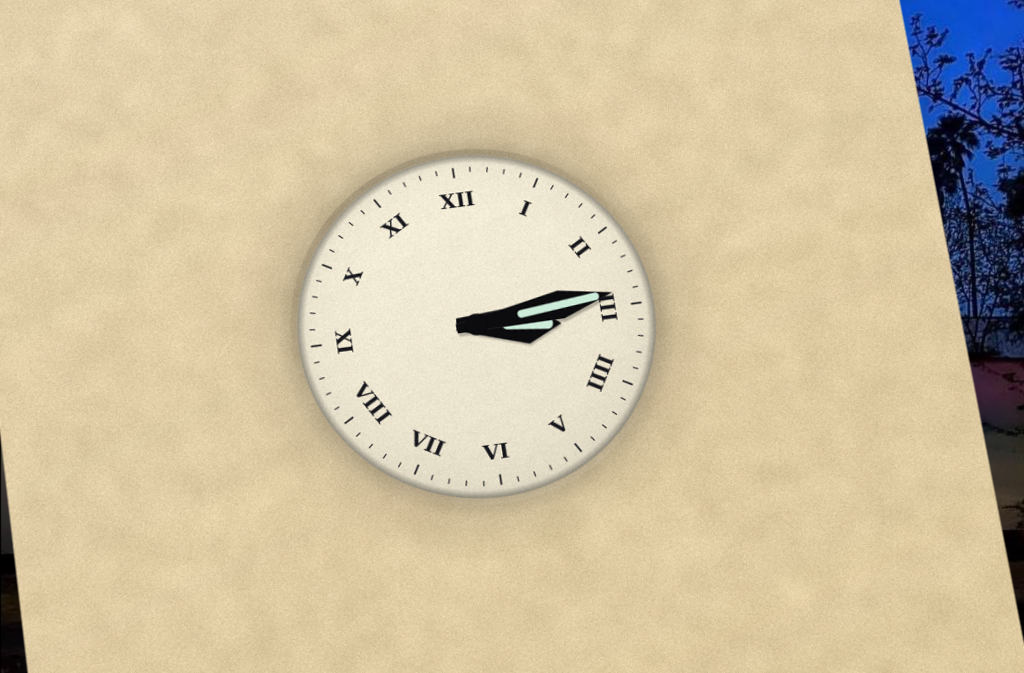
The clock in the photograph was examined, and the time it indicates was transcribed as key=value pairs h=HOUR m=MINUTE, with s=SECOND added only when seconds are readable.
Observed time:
h=3 m=14
